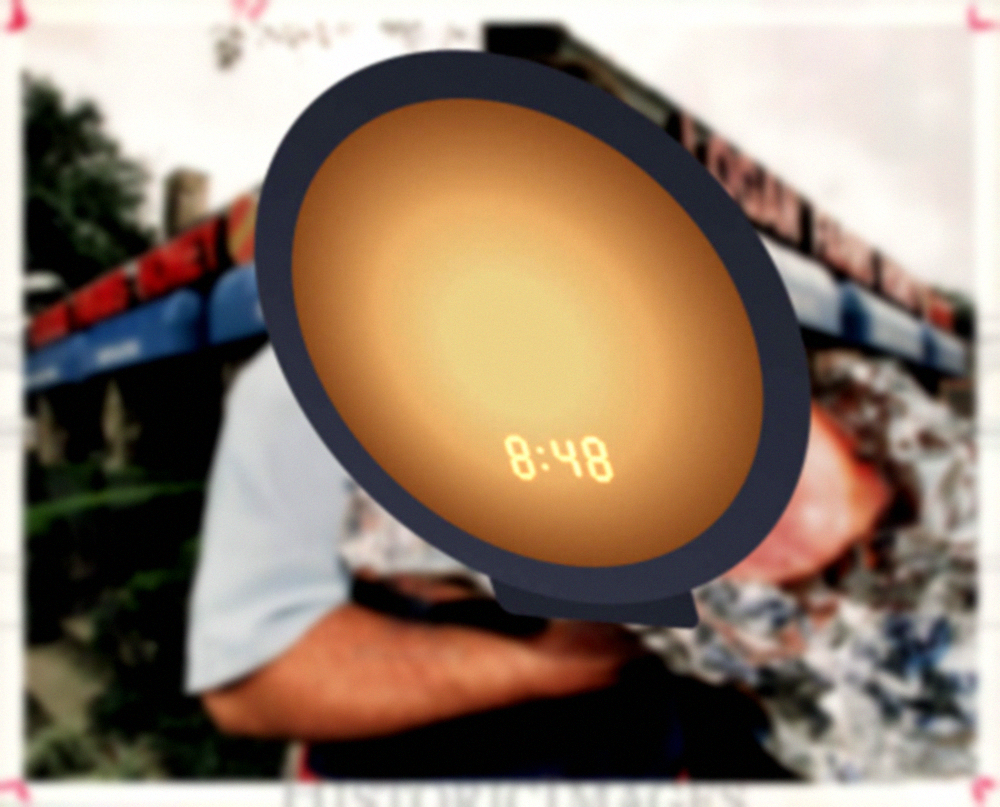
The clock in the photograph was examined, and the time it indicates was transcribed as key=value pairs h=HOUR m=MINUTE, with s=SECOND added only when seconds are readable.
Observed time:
h=8 m=48
